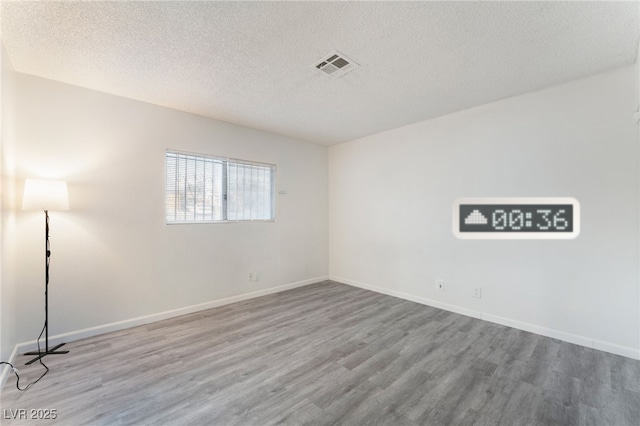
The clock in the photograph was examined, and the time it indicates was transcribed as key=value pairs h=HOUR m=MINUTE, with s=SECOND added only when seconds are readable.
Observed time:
h=0 m=36
